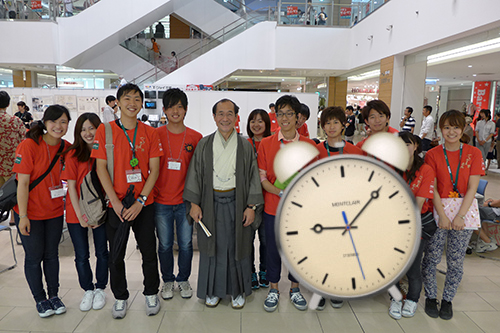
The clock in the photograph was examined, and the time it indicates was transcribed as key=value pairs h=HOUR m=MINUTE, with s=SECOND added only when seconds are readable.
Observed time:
h=9 m=7 s=28
